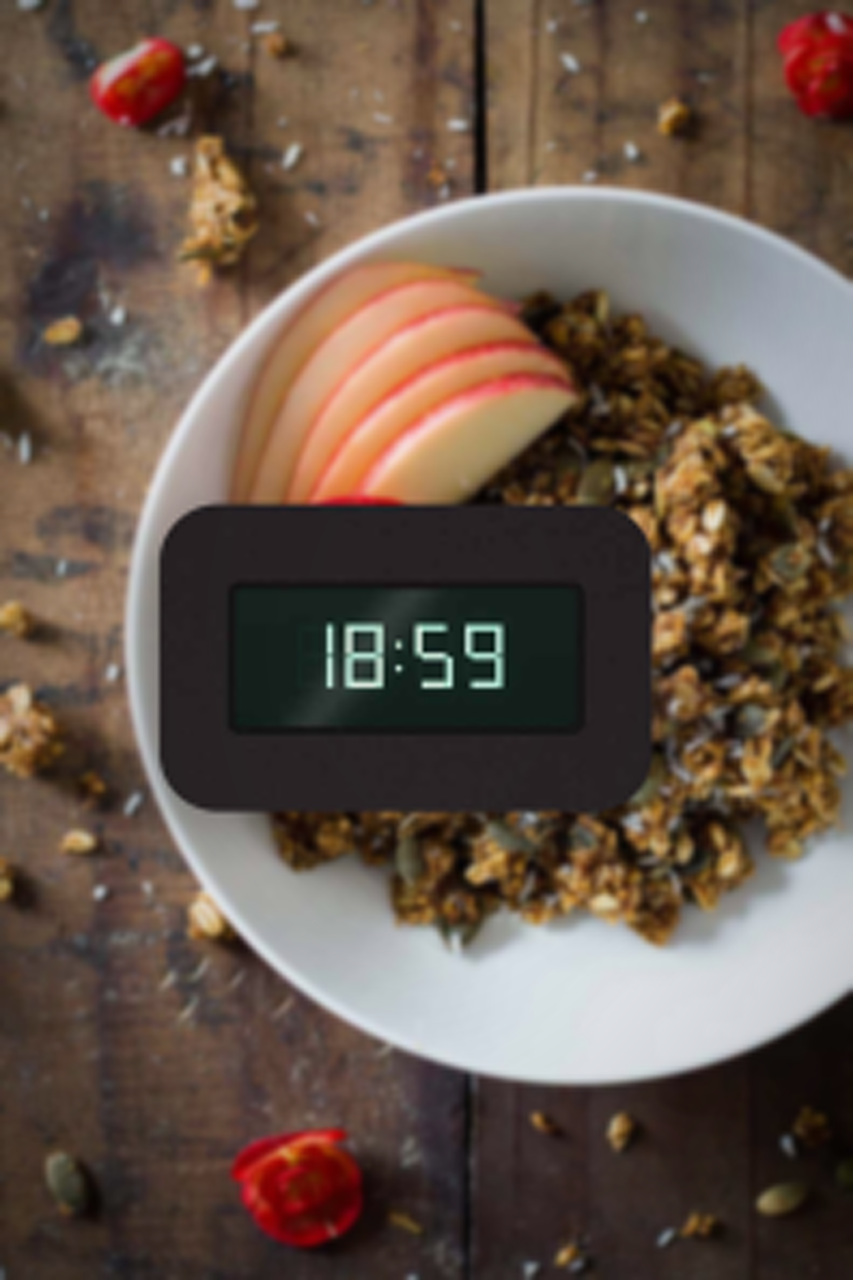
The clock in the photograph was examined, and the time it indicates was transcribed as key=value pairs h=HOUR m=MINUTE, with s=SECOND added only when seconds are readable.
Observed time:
h=18 m=59
